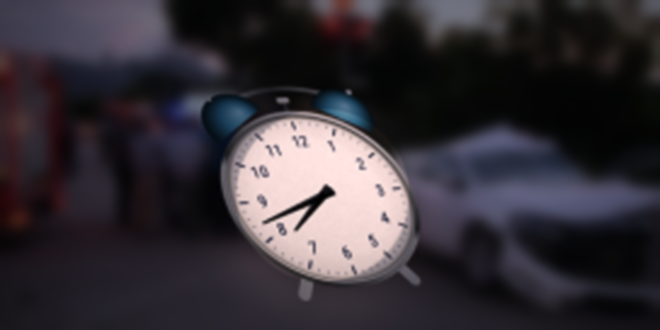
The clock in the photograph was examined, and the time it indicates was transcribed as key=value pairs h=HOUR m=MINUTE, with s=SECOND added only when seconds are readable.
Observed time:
h=7 m=42
